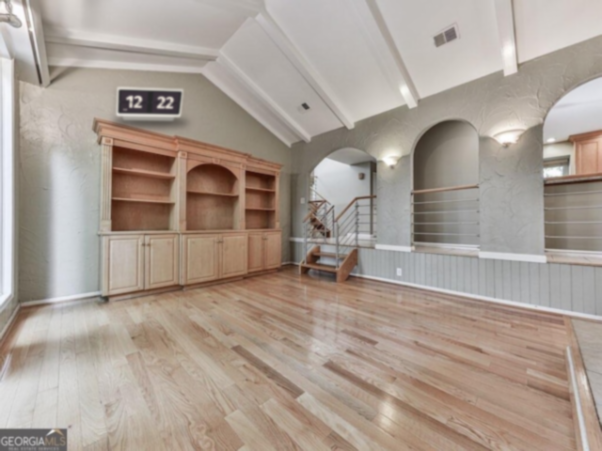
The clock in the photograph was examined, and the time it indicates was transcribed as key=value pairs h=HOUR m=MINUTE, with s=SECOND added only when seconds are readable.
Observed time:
h=12 m=22
